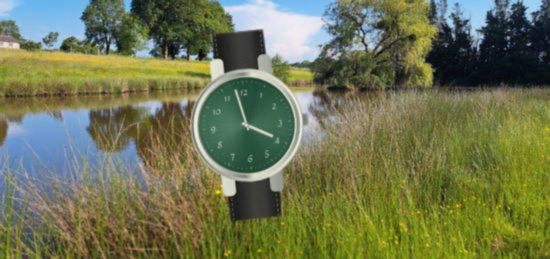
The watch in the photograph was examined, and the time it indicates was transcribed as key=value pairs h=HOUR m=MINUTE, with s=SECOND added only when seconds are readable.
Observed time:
h=3 m=58
